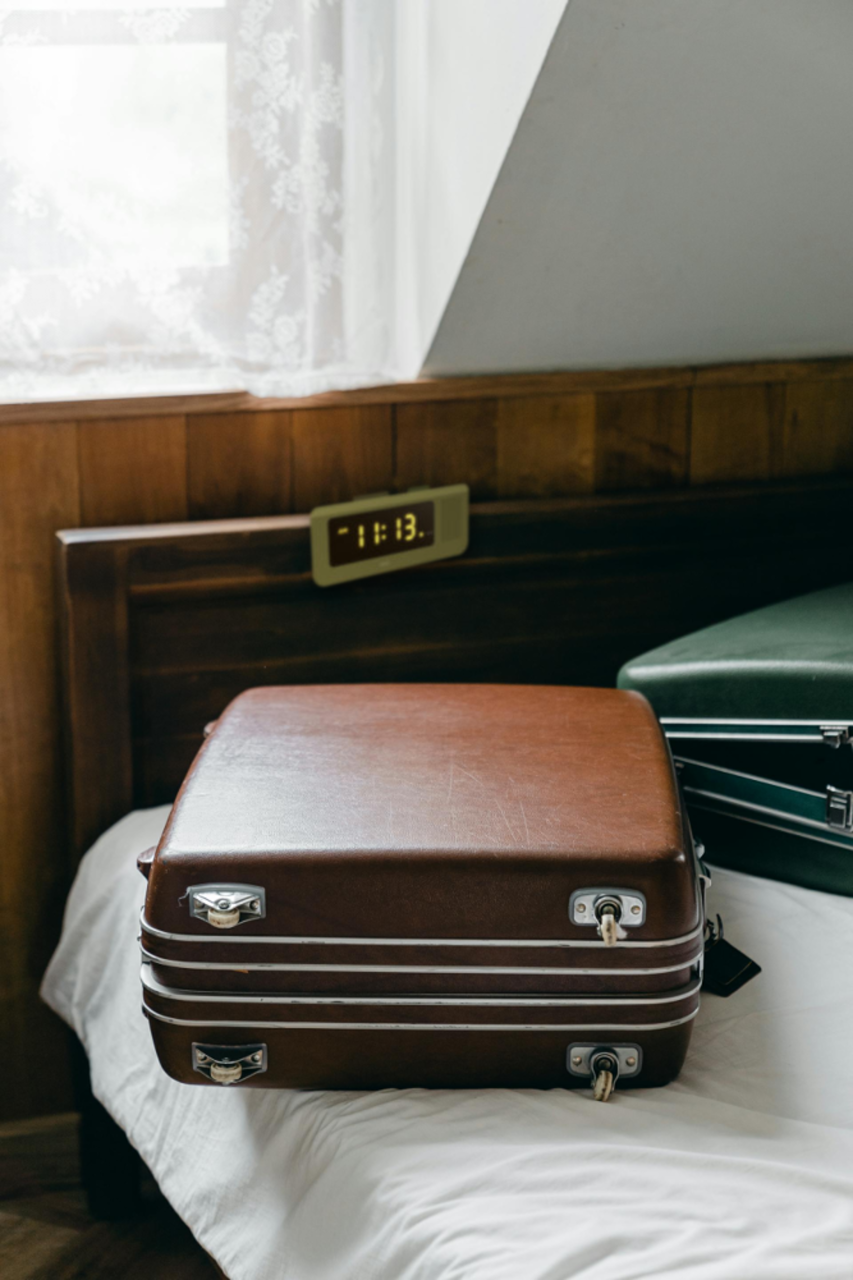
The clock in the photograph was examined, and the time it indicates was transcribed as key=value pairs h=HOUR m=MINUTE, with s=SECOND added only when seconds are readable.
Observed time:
h=11 m=13
